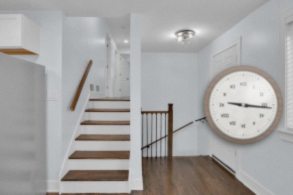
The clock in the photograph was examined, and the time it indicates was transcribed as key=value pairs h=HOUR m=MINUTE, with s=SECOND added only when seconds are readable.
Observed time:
h=9 m=16
